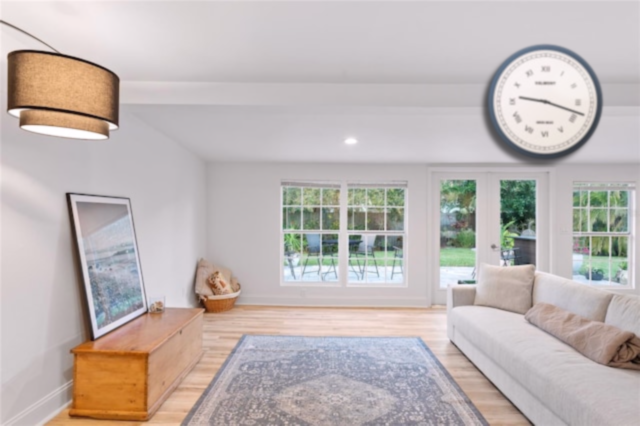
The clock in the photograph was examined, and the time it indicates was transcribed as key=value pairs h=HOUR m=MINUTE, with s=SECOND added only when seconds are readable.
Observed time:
h=9 m=18
